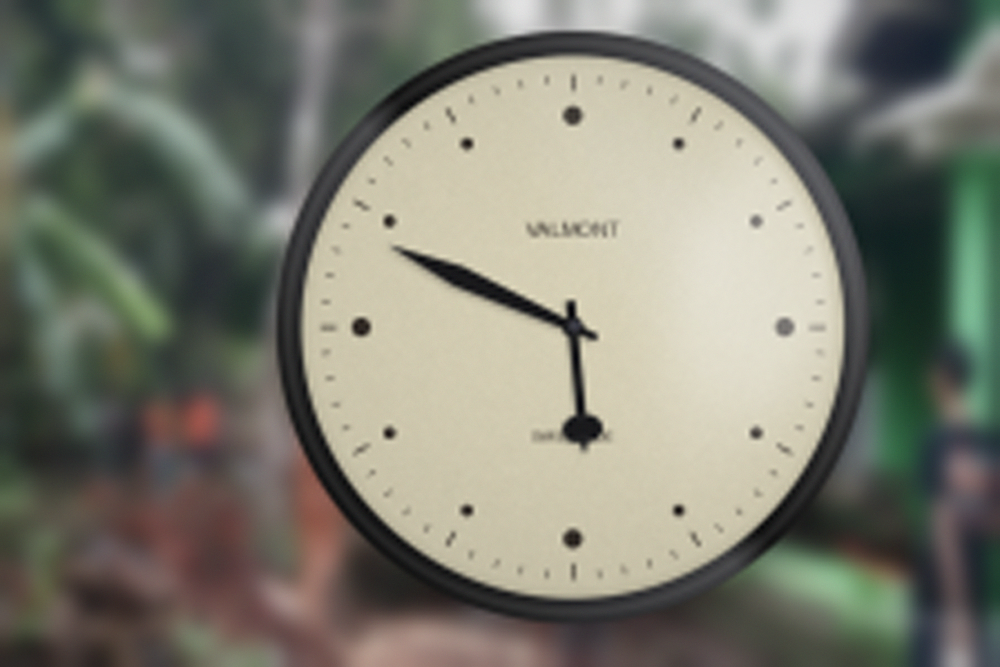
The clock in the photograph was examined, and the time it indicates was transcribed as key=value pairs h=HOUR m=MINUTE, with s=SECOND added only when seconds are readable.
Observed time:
h=5 m=49
